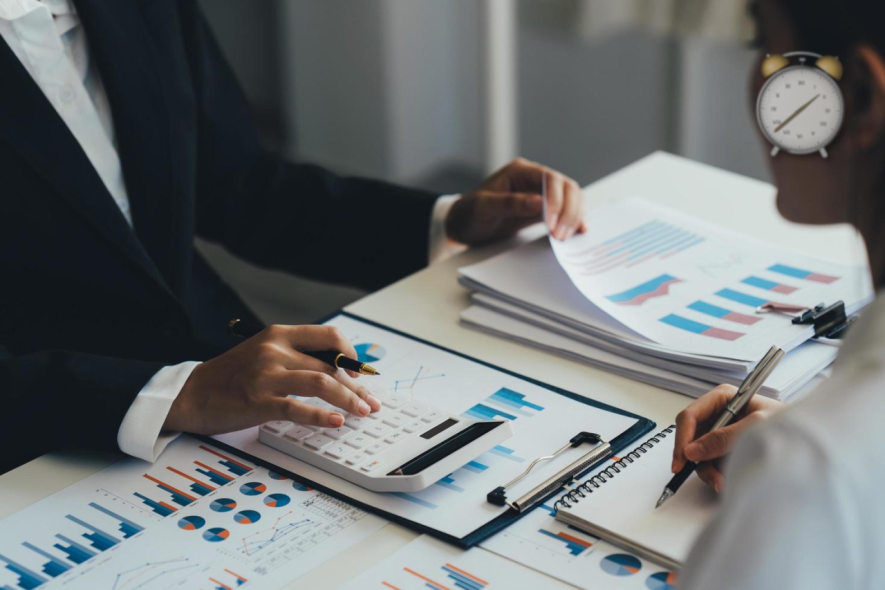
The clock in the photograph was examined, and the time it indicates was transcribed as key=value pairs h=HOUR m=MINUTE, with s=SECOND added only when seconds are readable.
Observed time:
h=1 m=38
